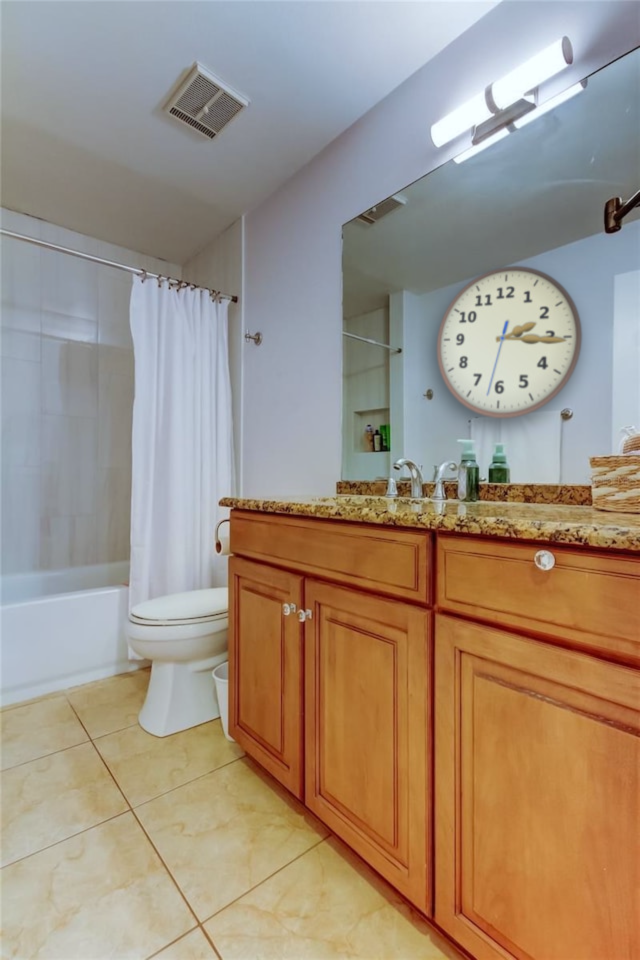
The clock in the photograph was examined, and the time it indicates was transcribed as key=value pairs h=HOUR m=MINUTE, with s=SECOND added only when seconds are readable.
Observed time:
h=2 m=15 s=32
